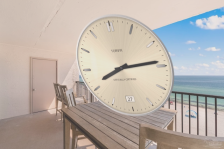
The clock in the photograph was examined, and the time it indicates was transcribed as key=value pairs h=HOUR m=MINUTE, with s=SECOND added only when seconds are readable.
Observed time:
h=8 m=14
